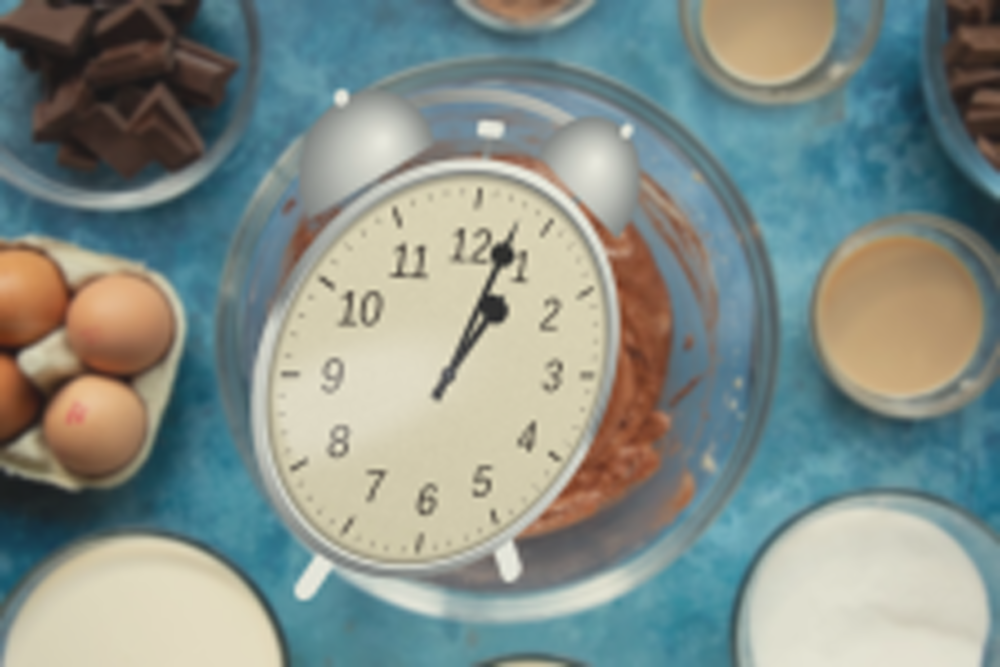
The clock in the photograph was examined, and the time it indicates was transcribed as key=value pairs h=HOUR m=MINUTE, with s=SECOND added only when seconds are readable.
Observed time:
h=1 m=3
